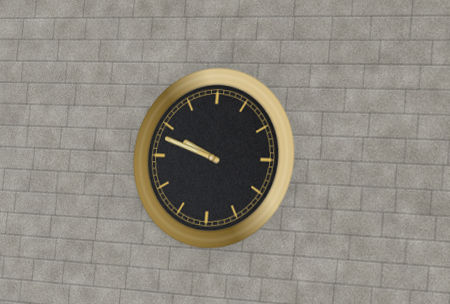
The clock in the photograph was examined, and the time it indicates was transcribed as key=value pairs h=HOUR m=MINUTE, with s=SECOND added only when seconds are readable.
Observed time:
h=9 m=48
